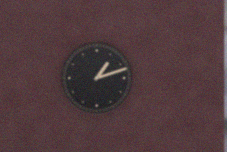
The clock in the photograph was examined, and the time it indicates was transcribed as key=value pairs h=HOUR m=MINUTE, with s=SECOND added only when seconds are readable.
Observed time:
h=1 m=12
